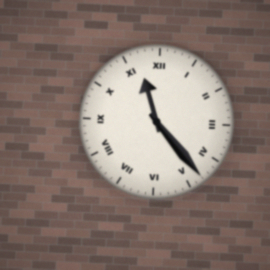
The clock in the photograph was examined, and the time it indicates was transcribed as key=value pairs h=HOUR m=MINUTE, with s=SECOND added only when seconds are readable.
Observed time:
h=11 m=23
